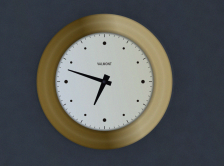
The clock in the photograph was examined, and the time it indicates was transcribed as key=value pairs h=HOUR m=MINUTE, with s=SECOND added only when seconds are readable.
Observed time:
h=6 m=48
